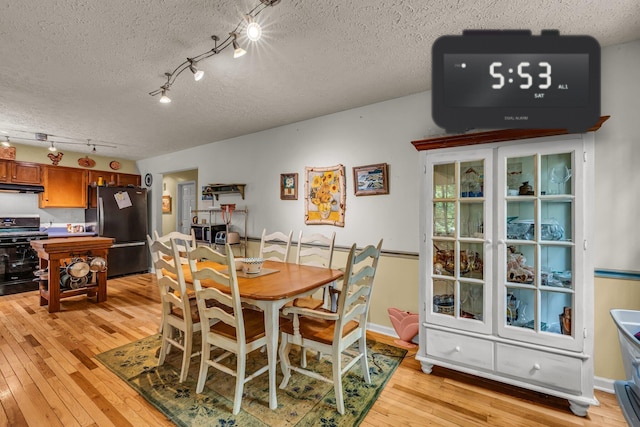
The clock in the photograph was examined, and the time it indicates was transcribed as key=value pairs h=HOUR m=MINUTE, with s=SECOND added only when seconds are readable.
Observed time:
h=5 m=53
